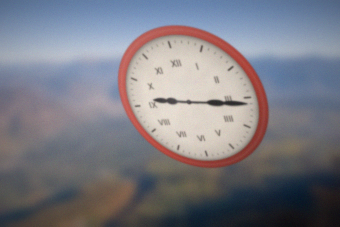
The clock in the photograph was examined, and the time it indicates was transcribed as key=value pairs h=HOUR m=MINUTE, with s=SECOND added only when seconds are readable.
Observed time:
h=9 m=16
